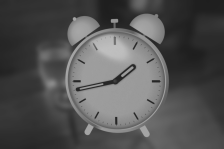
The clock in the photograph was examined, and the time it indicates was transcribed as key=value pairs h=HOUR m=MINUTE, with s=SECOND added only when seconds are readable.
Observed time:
h=1 m=43
